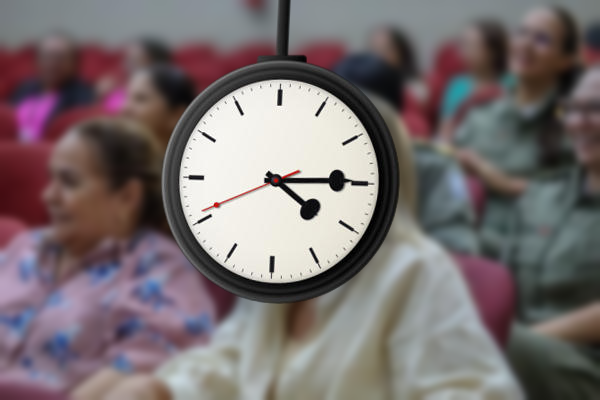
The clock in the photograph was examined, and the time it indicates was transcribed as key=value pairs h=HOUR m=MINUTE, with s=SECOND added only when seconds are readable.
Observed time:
h=4 m=14 s=41
